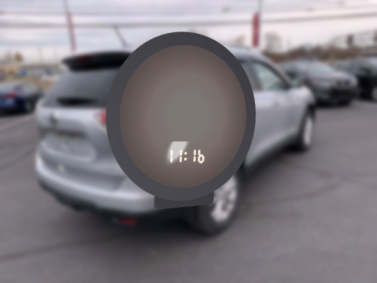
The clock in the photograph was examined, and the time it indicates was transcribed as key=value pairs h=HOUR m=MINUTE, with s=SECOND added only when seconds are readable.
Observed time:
h=11 m=16
